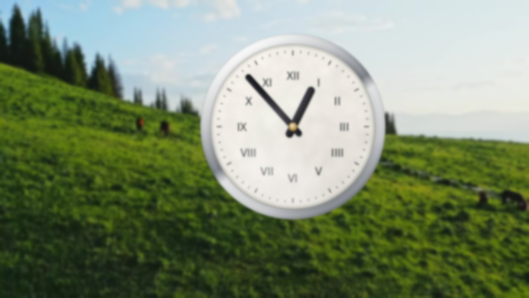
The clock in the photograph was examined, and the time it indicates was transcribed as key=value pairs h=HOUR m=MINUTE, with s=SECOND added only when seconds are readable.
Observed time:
h=12 m=53
